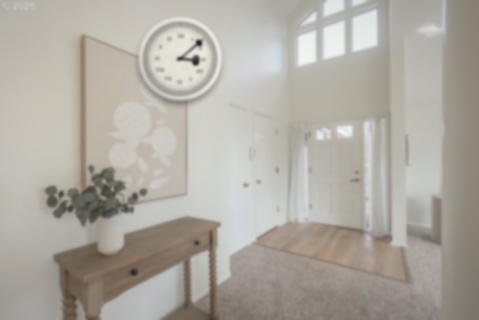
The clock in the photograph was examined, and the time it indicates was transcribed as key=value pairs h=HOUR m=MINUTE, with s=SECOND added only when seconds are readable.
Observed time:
h=3 m=8
